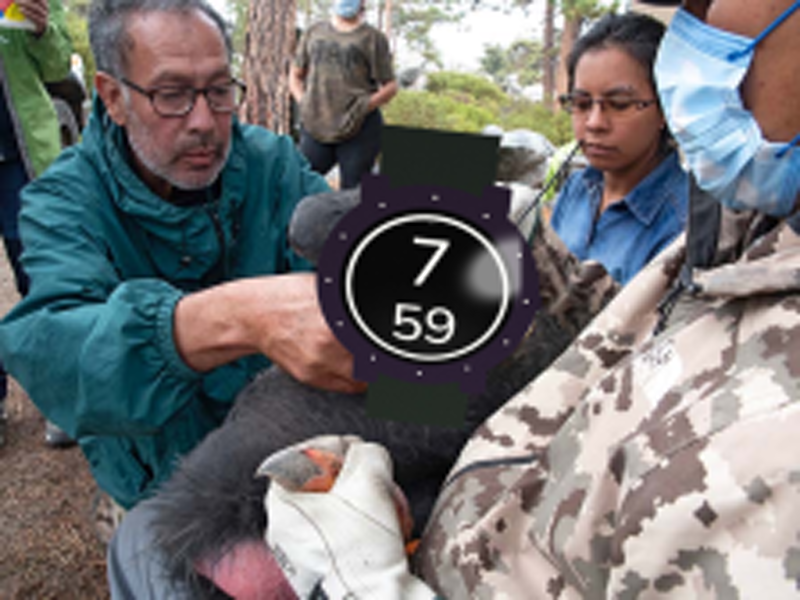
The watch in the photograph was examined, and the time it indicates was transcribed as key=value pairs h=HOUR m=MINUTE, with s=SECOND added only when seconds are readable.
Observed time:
h=7 m=59
